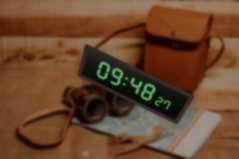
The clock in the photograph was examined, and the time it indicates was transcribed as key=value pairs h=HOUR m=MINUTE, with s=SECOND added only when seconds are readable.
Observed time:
h=9 m=48 s=27
